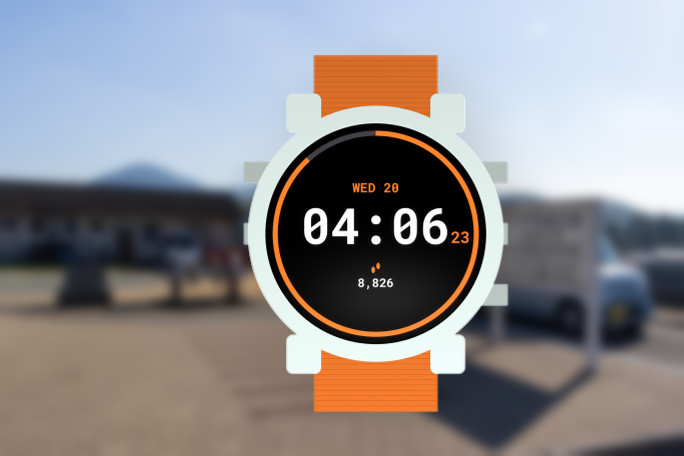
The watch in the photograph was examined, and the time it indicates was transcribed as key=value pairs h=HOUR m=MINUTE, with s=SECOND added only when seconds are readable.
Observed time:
h=4 m=6 s=23
